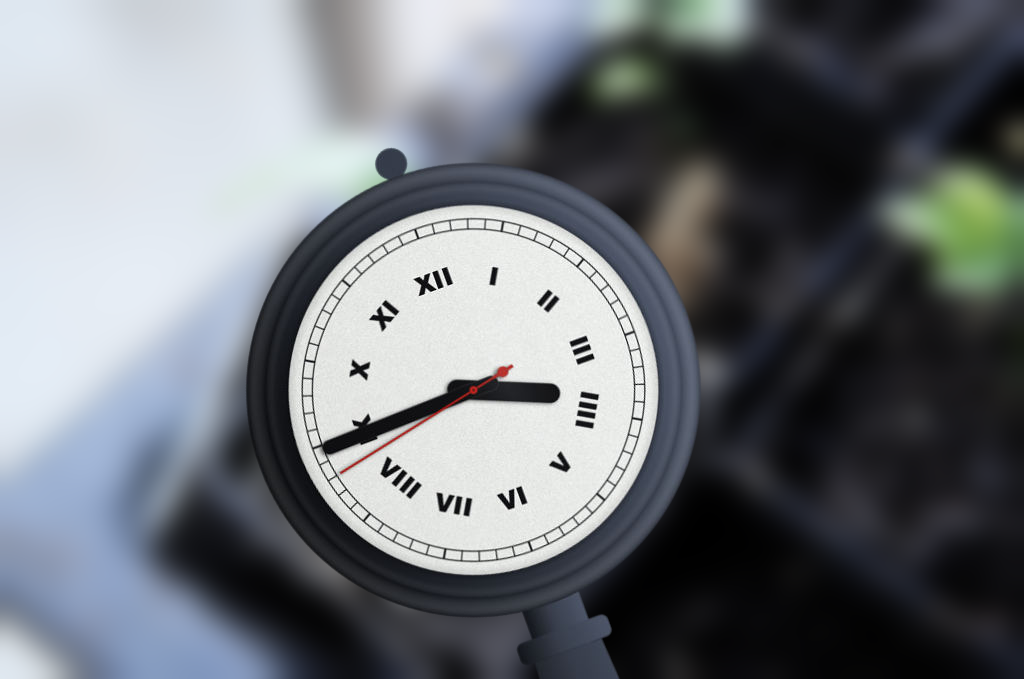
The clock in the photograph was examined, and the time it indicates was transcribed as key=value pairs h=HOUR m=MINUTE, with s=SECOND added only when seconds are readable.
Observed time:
h=3 m=44 s=43
